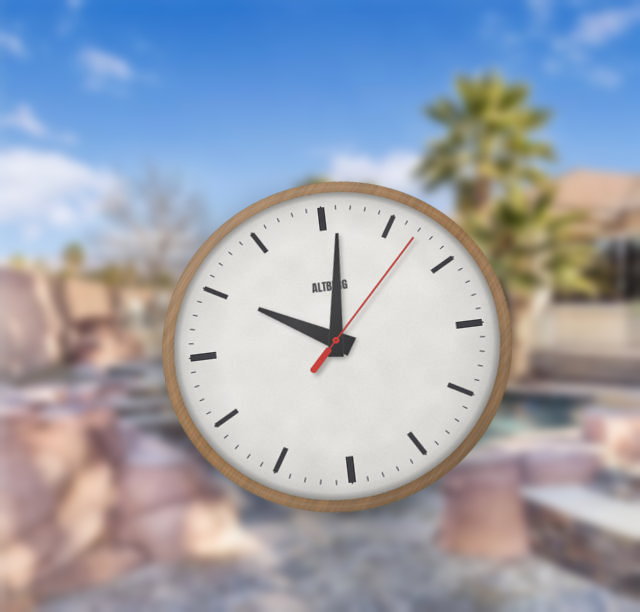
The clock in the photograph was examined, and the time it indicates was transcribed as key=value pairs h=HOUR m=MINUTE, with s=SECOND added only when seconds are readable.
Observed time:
h=10 m=1 s=7
